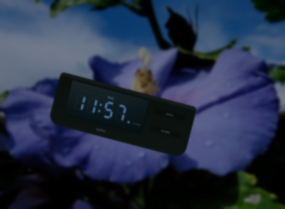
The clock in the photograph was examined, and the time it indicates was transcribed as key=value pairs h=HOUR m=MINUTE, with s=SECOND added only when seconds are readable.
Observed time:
h=11 m=57
